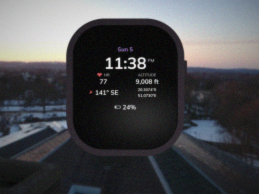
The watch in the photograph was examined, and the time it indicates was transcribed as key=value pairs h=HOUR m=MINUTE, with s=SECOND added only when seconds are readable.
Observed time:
h=11 m=38
